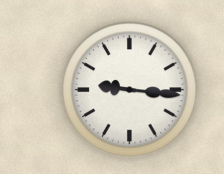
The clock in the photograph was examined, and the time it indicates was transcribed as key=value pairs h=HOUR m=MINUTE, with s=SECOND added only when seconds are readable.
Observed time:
h=9 m=16
